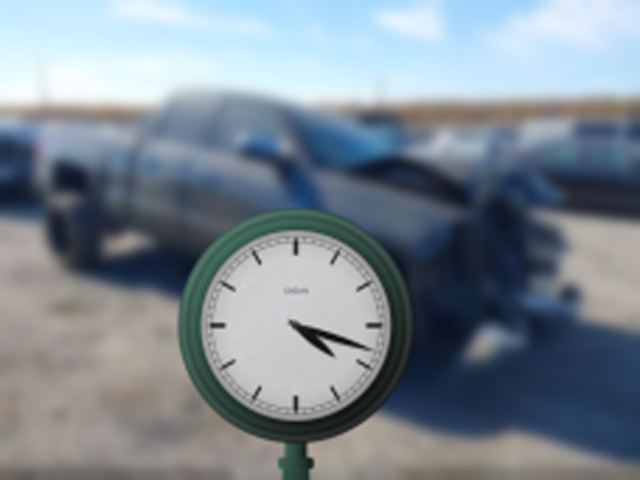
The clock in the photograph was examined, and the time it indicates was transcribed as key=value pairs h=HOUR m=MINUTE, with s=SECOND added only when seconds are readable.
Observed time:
h=4 m=18
